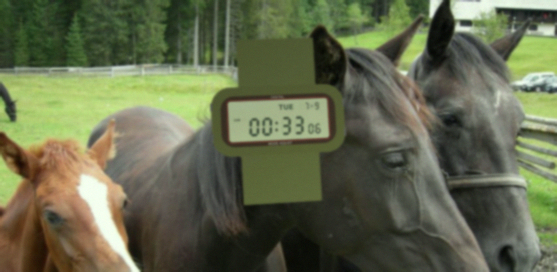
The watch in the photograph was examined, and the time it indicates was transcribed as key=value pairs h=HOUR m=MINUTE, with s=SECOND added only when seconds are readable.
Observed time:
h=0 m=33
